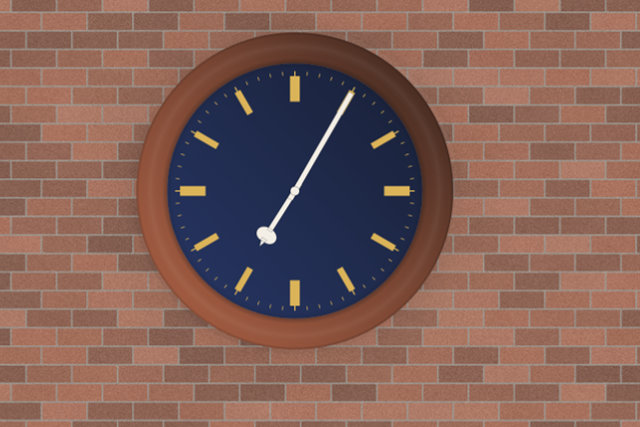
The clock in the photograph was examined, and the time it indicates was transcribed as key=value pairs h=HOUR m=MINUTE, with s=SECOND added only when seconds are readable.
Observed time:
h=7 m=5
